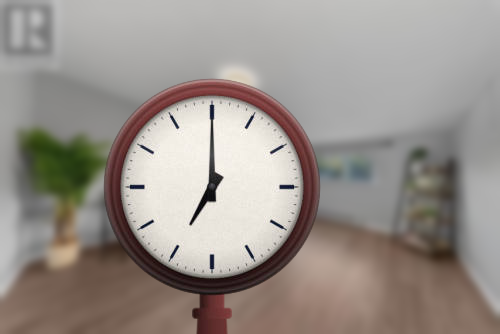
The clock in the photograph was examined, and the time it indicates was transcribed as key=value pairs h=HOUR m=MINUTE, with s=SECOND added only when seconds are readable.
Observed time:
h=7 m=0
